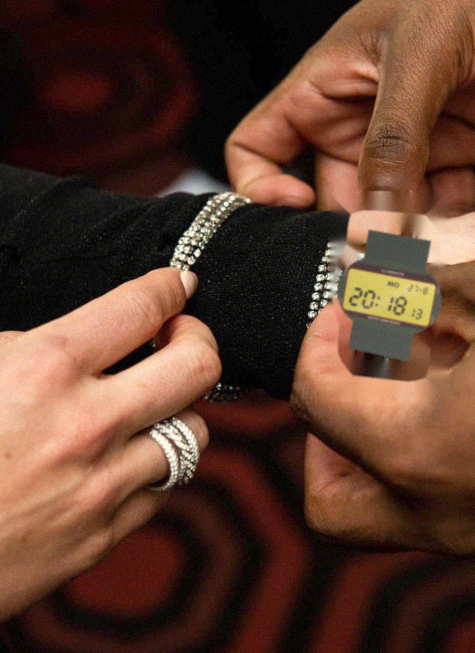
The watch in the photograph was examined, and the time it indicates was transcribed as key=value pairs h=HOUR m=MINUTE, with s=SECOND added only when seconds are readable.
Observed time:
h=20 m=18 s=13
